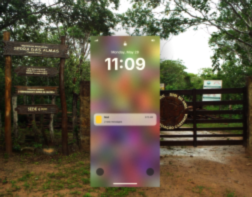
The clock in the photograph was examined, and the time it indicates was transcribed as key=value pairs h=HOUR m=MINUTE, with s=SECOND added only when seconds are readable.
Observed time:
h=11 m=9
